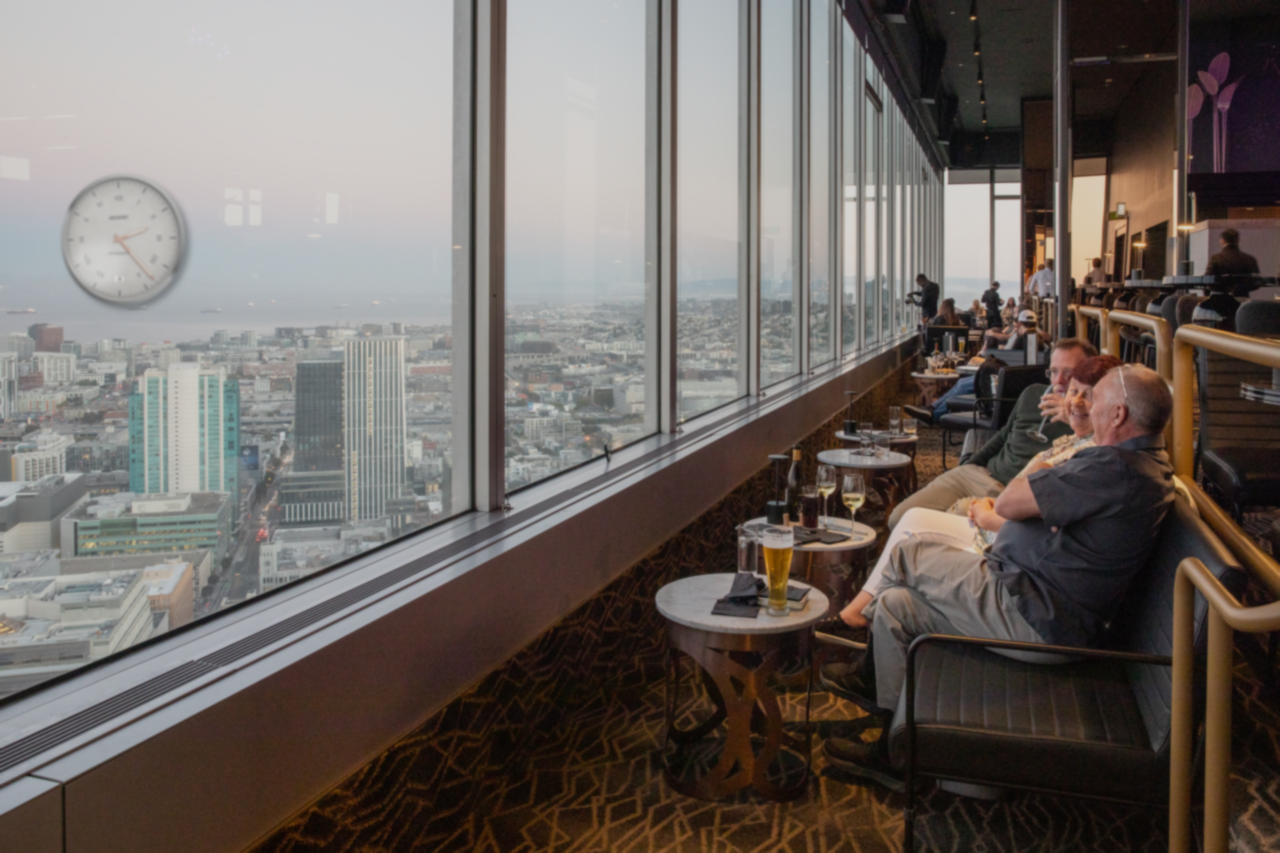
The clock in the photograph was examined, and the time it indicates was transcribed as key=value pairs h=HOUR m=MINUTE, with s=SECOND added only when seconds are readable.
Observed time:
h=2 m=23
